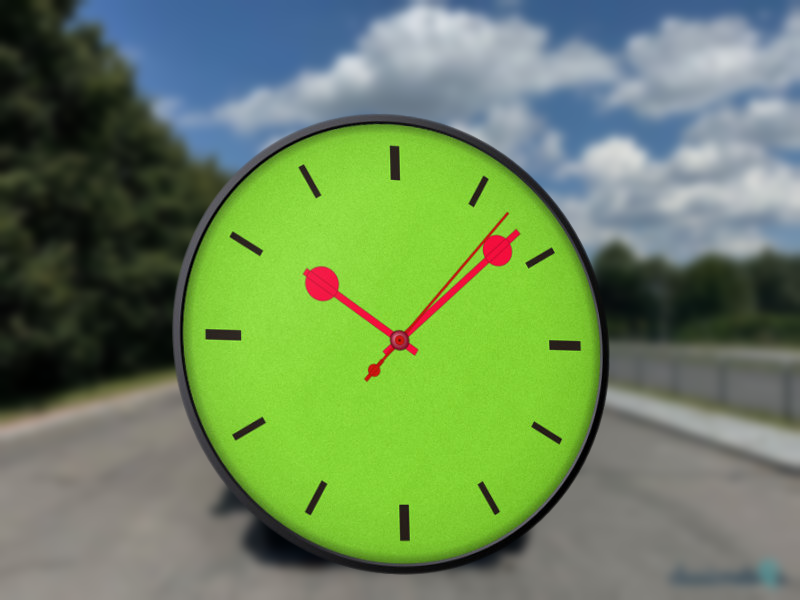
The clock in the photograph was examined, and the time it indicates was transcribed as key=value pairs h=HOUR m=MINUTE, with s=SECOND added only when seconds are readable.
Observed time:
h=10 m=8 s=7
